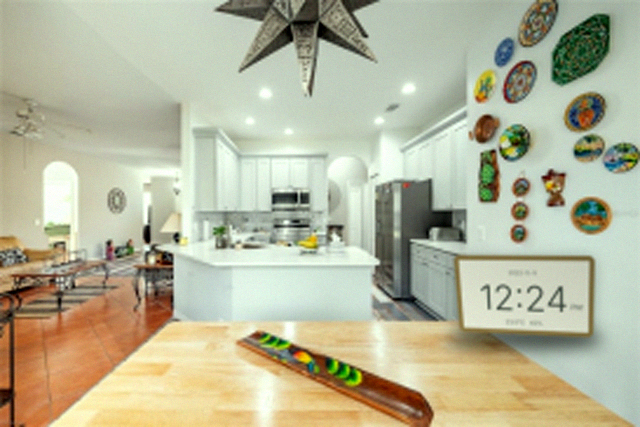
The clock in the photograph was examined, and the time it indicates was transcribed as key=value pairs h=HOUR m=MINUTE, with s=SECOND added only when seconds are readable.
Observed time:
h=12 m=24
